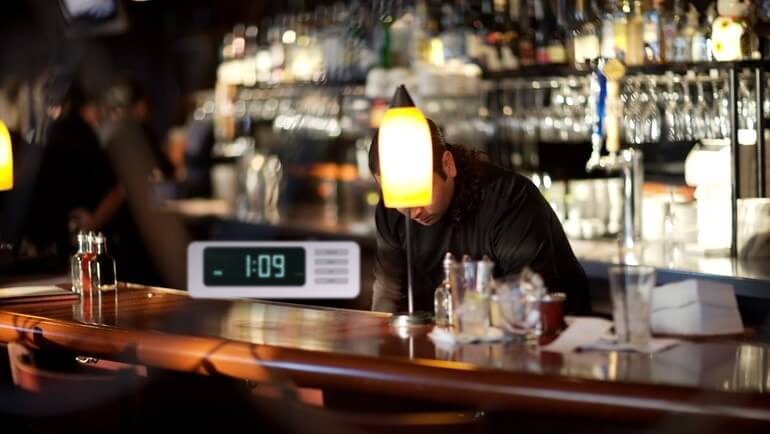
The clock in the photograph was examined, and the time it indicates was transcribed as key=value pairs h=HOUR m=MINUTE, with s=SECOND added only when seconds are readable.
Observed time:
h=1 m=9
